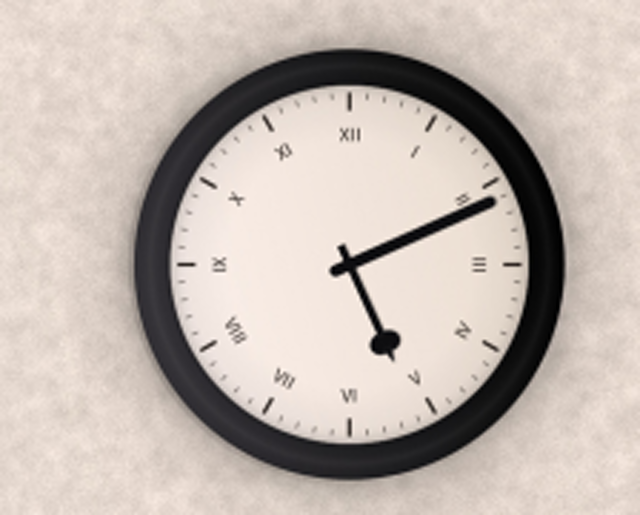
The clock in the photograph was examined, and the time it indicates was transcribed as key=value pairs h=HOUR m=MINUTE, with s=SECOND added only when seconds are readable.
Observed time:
h=5 m=11
